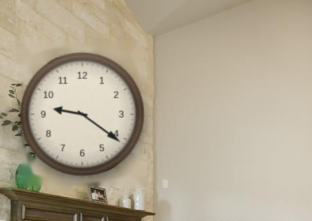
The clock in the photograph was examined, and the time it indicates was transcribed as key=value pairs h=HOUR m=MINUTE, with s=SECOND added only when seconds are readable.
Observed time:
h=9 m=21
